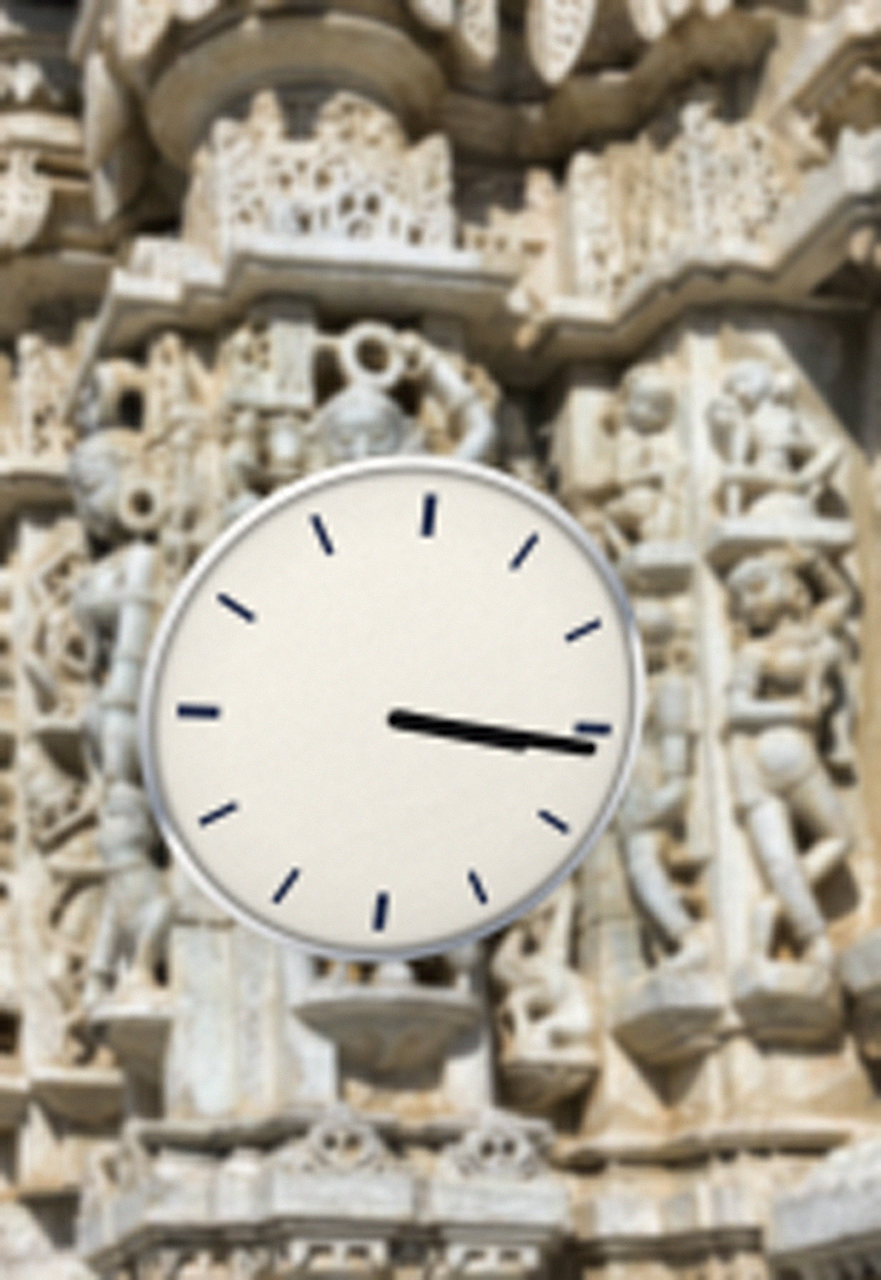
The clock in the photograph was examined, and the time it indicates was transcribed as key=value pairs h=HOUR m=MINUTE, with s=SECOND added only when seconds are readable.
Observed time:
h=3 m=16
